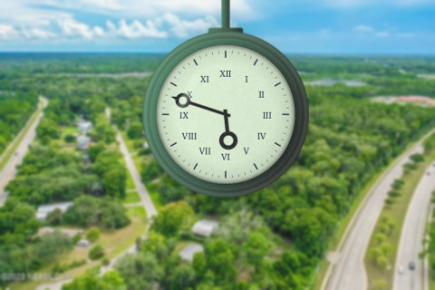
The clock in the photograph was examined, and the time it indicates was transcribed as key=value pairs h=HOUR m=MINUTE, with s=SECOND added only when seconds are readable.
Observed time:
h=5 m=48
